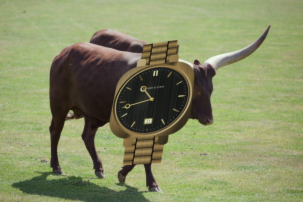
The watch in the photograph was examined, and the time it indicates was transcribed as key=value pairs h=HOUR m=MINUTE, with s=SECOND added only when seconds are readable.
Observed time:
h=10 m=43
